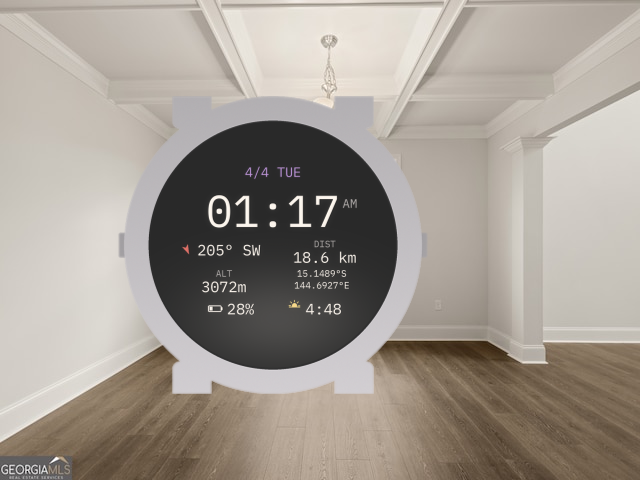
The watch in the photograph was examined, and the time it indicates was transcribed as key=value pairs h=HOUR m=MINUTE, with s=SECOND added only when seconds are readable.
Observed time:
h=1 m=17
